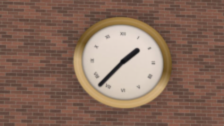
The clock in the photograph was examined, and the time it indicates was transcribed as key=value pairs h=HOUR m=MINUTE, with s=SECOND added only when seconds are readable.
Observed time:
h=1 m=37
